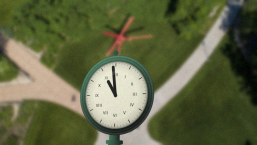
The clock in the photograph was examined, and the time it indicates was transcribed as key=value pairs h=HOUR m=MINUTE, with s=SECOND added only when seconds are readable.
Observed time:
h=10 m=59
